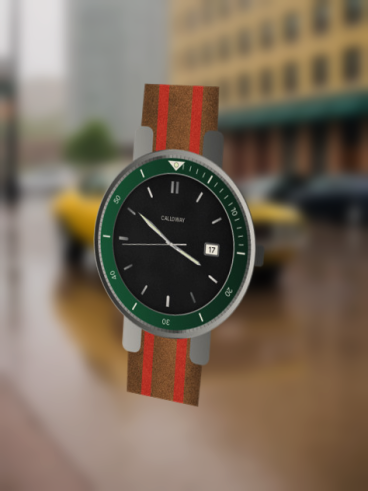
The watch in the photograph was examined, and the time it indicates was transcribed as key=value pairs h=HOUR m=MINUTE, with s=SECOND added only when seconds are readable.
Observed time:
h=3 m=50 s=44
